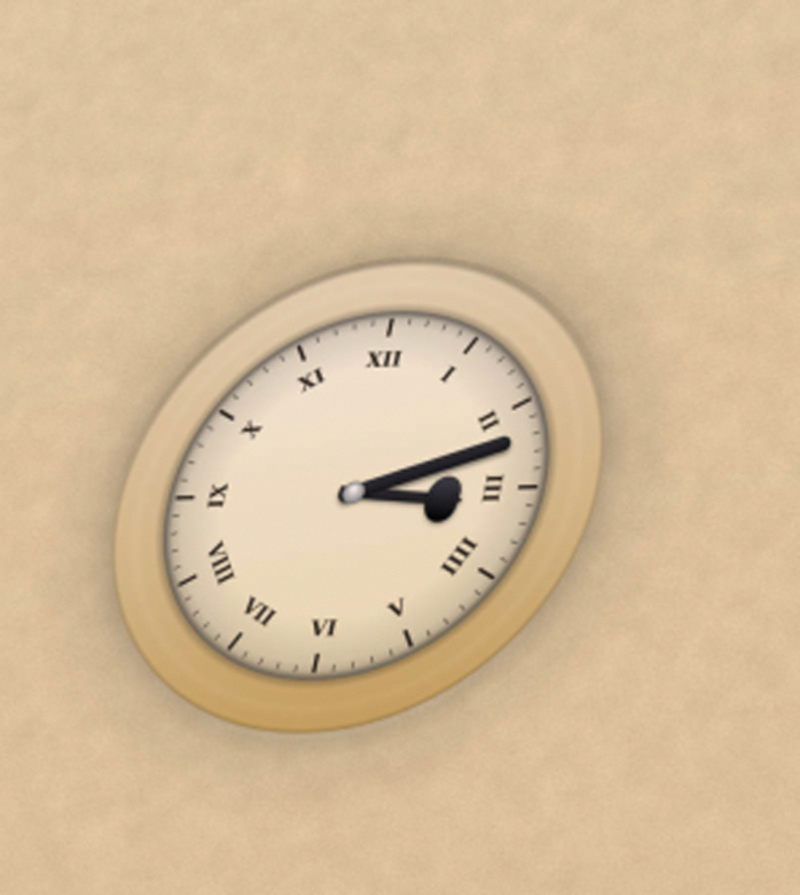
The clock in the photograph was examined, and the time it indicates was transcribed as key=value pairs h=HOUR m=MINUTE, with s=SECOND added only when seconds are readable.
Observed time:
h=3 m=12
